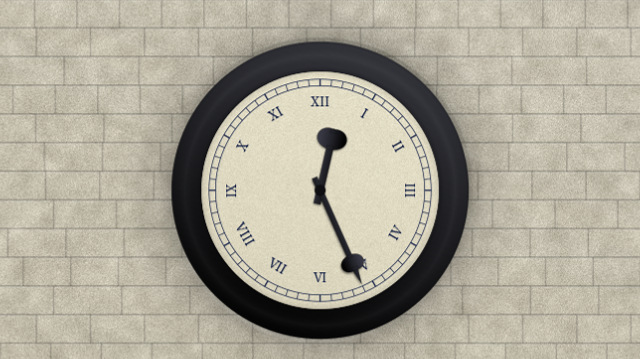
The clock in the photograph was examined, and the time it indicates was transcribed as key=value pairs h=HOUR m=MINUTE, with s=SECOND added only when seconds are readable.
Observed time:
h=12 m=26
